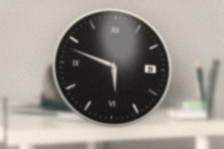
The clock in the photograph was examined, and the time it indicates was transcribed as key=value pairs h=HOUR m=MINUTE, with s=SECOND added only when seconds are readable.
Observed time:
h=5 m=48
